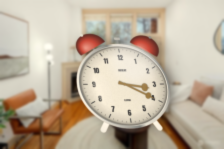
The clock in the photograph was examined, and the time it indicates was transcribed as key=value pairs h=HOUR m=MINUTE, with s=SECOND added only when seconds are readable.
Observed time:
h=3 m=20
